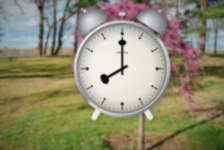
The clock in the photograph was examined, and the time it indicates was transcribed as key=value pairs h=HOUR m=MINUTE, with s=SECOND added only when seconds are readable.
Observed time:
h=8 m=0
